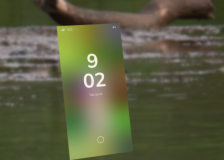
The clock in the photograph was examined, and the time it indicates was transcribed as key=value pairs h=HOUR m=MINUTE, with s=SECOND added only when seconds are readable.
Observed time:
h=9 m=2
